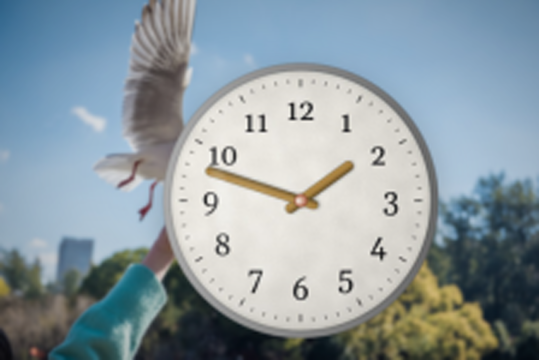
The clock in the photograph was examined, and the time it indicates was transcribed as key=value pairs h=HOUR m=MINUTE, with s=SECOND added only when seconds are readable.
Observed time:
h=1 m=48
